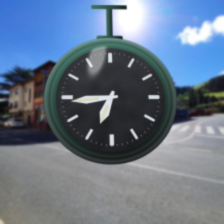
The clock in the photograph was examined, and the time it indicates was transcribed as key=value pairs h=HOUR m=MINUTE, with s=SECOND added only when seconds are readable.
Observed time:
h=6 m=44
